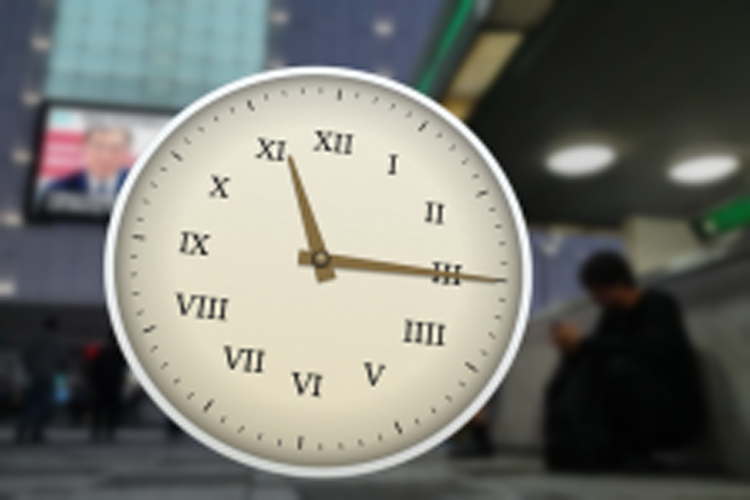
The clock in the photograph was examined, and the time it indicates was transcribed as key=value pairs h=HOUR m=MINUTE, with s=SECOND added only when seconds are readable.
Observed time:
h=11 m=15
